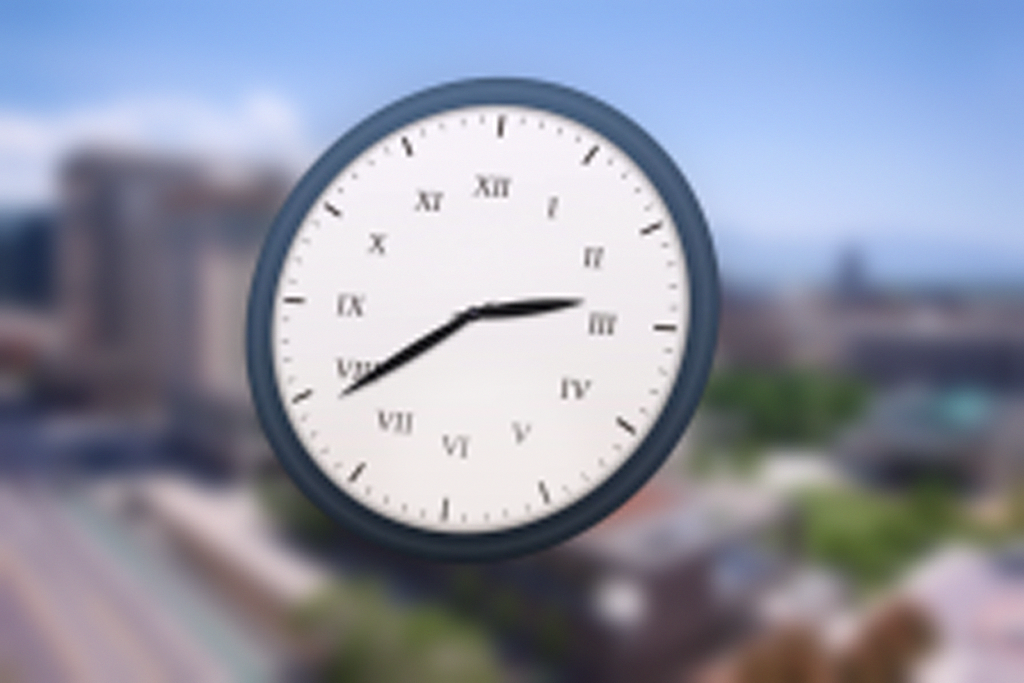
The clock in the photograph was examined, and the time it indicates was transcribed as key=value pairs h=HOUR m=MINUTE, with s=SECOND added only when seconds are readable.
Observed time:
h=2 m=39
